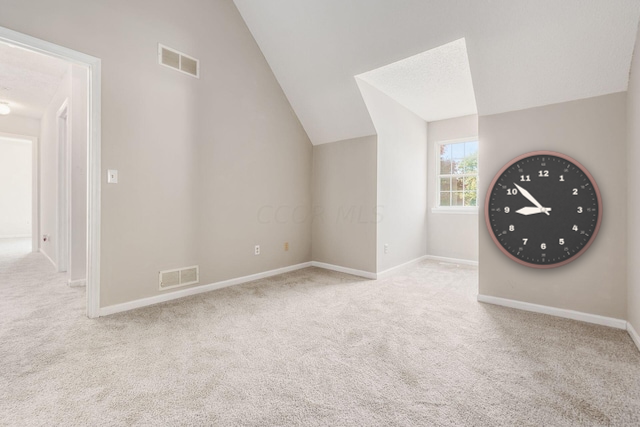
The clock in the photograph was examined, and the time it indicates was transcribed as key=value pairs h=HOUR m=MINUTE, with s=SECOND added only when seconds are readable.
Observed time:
h=8 m=52
